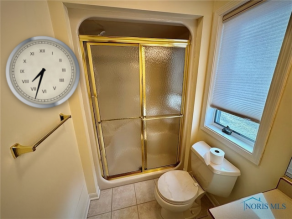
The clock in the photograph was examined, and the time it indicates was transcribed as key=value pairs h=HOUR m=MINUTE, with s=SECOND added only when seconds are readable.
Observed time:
h=7 m=33
